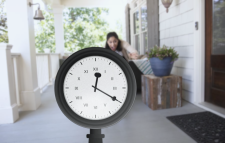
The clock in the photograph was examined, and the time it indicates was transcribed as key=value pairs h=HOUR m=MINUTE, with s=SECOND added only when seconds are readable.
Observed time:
h=12 m=20
